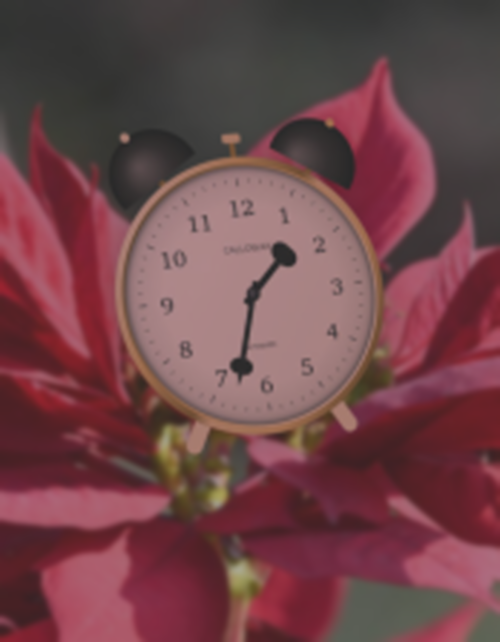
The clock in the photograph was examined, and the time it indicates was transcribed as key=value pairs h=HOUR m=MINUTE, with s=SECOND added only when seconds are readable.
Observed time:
h=1 m=33
